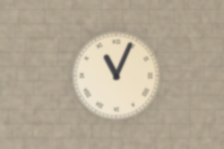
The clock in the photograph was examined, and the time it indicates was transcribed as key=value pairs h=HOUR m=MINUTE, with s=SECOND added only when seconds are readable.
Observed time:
h=11 m=4
